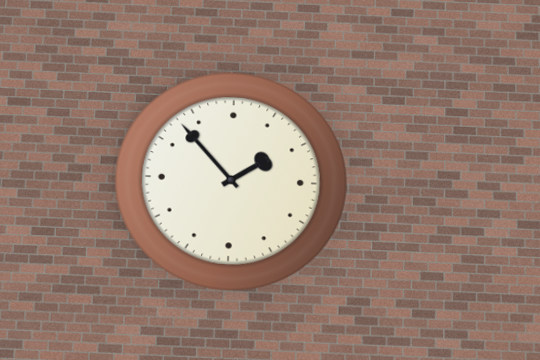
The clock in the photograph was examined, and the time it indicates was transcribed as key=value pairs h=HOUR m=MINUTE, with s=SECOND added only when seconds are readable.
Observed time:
h=1 m=53
